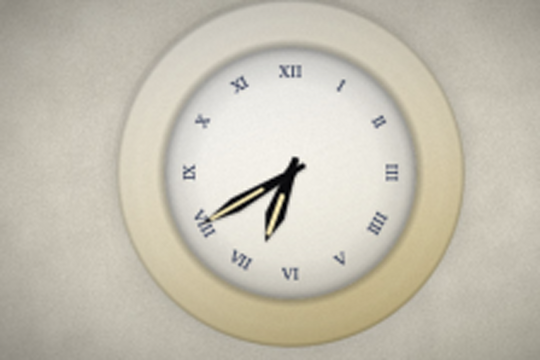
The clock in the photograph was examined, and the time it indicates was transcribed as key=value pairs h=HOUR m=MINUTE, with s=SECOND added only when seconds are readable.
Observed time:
h=6 m=40
